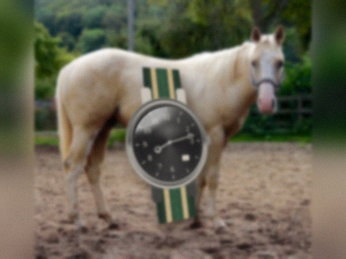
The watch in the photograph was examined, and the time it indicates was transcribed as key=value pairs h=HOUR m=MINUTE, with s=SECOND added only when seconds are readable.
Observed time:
h=8 m=13
